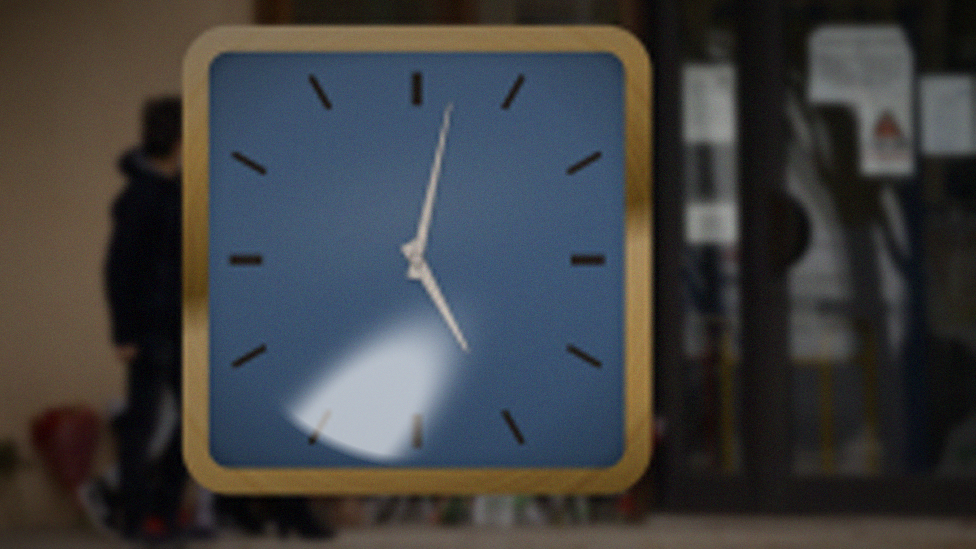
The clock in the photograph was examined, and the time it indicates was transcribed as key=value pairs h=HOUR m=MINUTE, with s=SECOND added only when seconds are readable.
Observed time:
h=5 m=2
